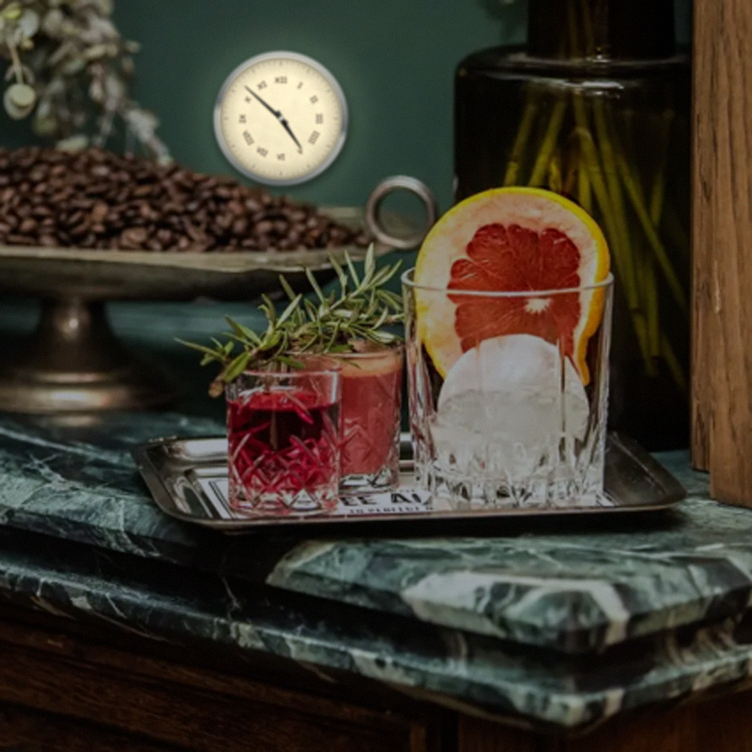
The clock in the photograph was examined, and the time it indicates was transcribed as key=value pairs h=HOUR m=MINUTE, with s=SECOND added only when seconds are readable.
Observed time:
h=4 m=52
